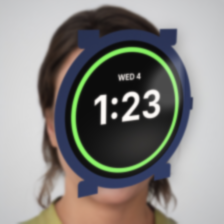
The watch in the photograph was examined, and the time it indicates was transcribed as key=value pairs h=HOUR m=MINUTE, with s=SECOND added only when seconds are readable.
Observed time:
h=1 m=23
